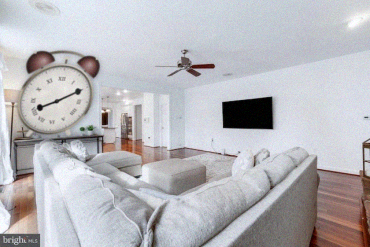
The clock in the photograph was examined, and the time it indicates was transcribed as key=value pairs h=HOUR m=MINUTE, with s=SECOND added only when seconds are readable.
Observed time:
h=8 m=10
